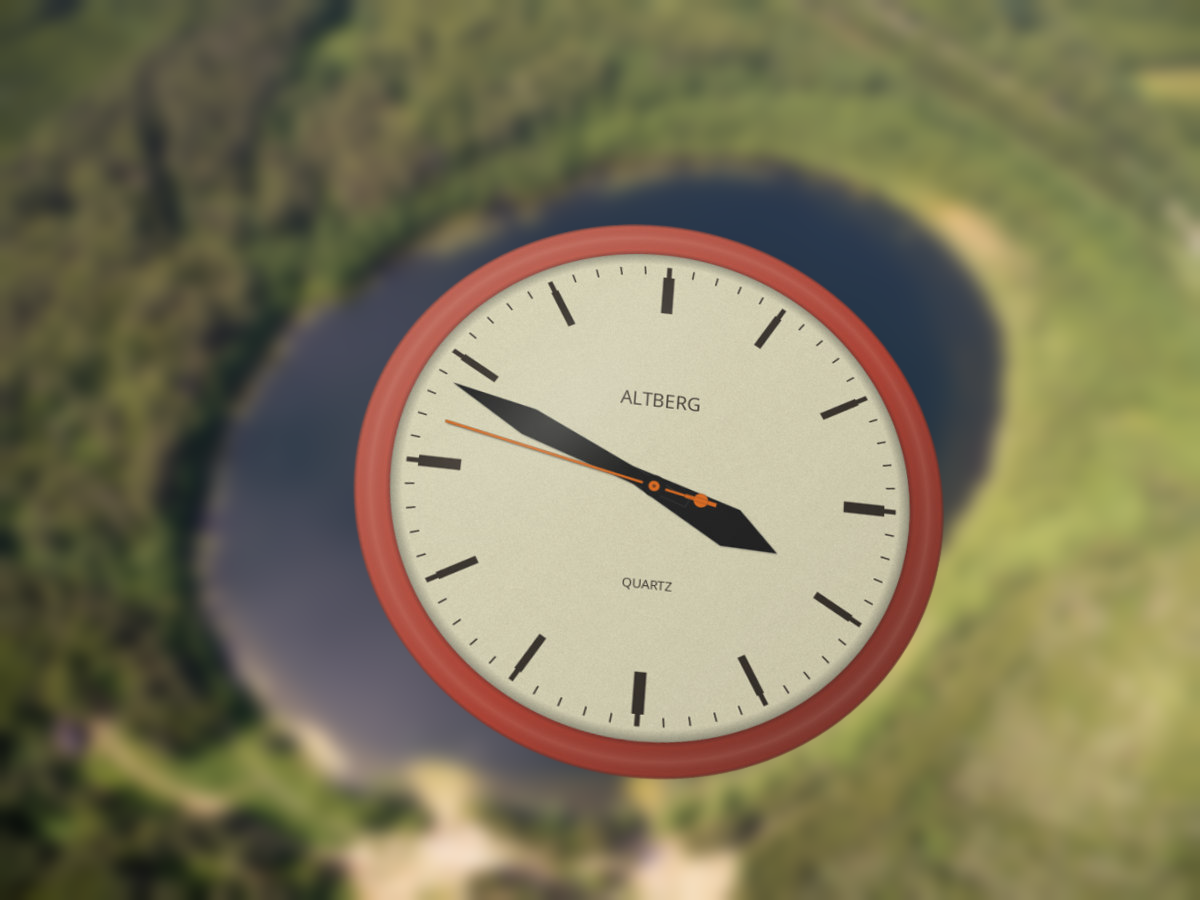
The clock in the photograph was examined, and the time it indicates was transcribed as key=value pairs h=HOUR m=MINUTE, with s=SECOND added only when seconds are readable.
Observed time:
h=3 m=48 s=47
